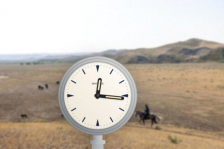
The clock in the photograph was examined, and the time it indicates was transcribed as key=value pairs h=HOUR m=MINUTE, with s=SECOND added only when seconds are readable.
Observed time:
h=12 m=16
